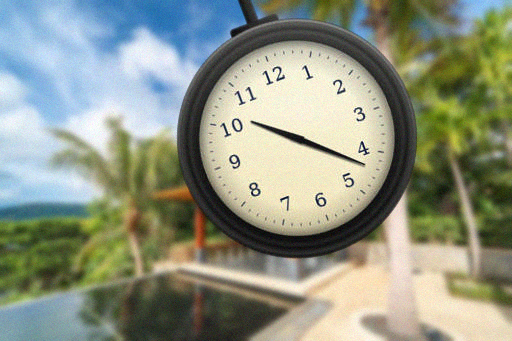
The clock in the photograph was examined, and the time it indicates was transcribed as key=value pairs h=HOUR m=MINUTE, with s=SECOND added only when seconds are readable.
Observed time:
h=10 m=22
